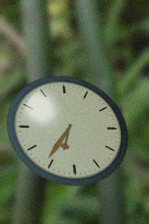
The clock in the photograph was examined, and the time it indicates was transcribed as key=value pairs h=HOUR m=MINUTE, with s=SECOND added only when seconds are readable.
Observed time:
h=6 m=36
